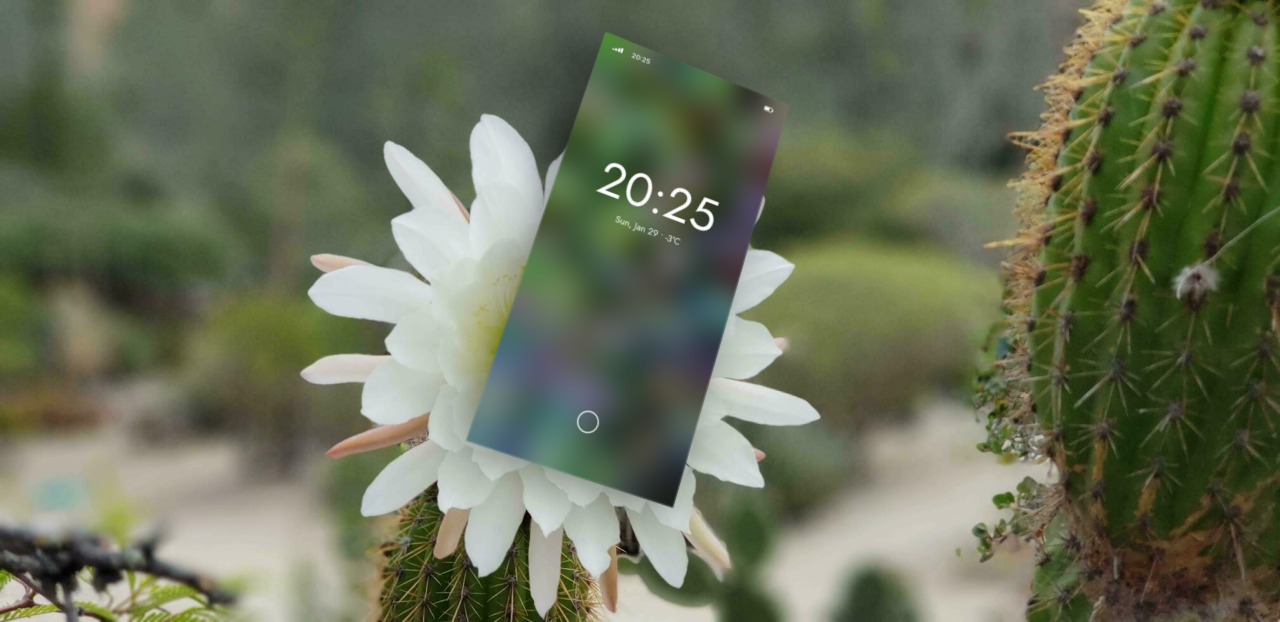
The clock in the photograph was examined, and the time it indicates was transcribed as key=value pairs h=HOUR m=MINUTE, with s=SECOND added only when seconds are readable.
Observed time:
h=20 m=25
